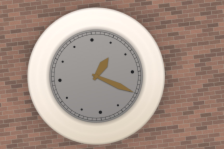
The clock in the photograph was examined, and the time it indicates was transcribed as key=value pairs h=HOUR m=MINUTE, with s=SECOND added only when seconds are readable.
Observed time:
h=1 m=20
